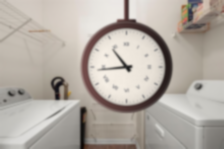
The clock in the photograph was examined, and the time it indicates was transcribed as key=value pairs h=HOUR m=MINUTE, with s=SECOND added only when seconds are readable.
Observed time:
h=10 m=44
